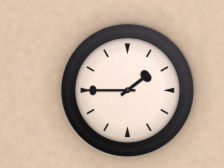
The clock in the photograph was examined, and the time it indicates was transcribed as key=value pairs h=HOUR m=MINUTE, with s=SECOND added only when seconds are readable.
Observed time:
h=1 m=45
